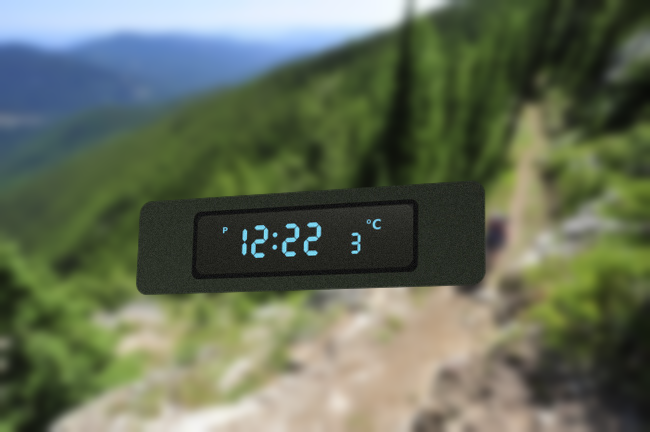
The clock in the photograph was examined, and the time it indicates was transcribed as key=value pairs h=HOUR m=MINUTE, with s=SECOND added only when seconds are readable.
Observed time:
h=12 m=22
